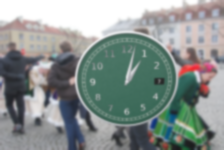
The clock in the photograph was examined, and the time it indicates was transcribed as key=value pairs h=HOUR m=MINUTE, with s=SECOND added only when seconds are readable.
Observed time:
h=1 m=2
